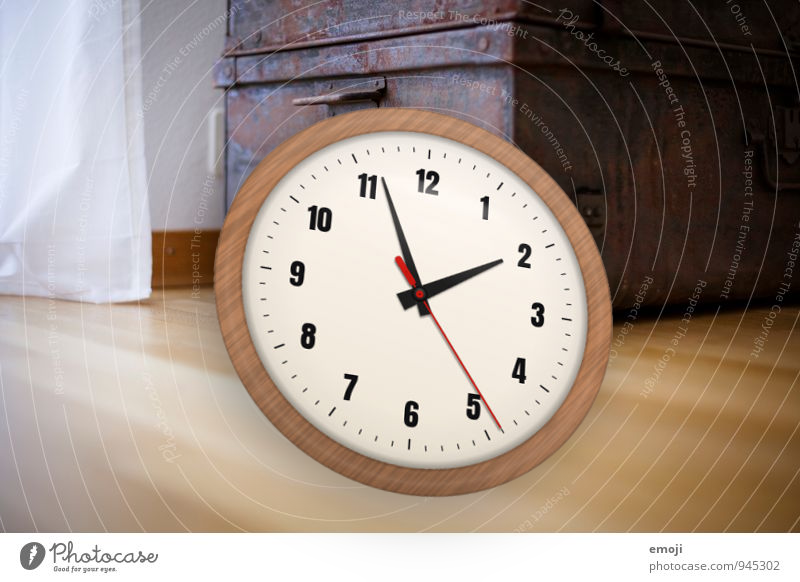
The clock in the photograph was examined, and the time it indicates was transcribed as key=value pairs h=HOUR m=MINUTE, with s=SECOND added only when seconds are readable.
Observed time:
h=1 m=56 s=24
